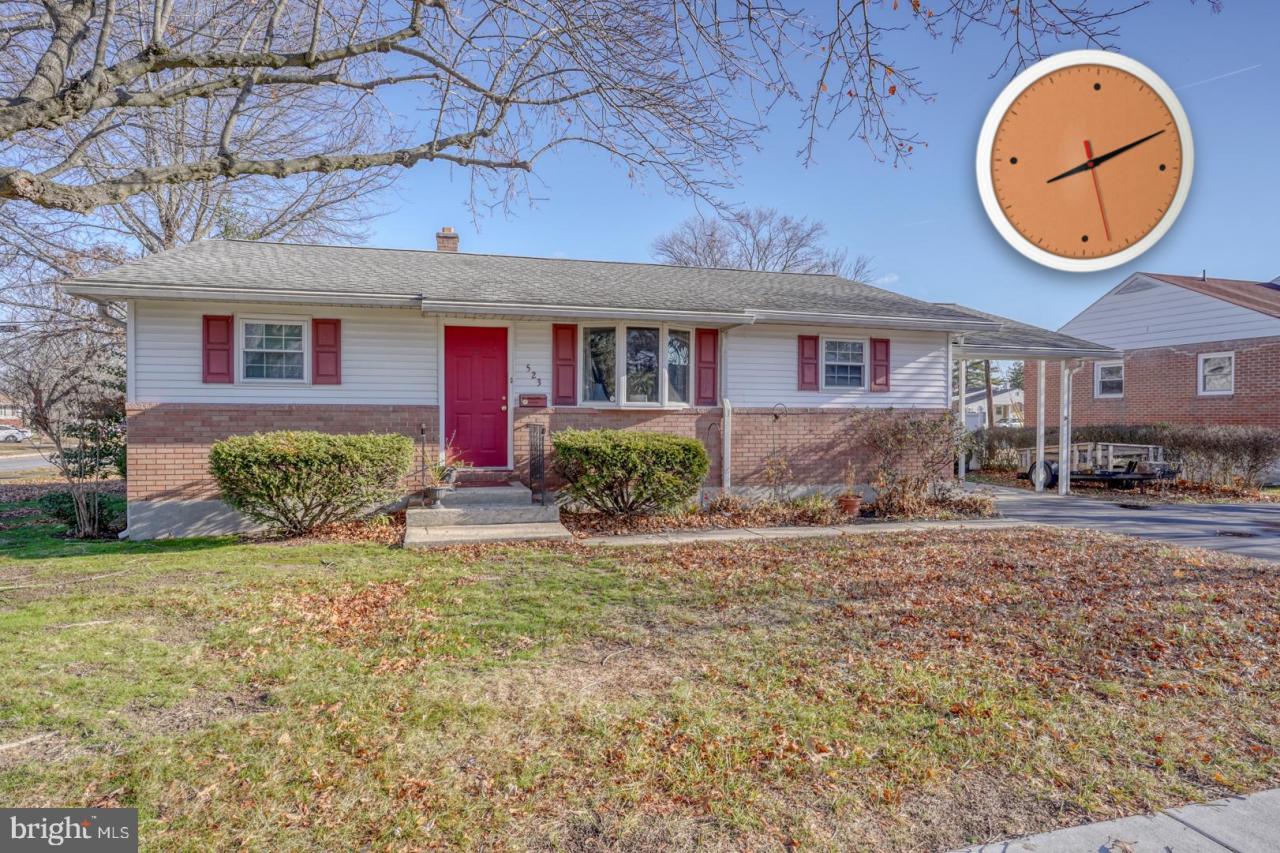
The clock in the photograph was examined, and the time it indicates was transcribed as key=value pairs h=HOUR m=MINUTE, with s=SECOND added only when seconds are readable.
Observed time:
h=8 m=10 s=27
